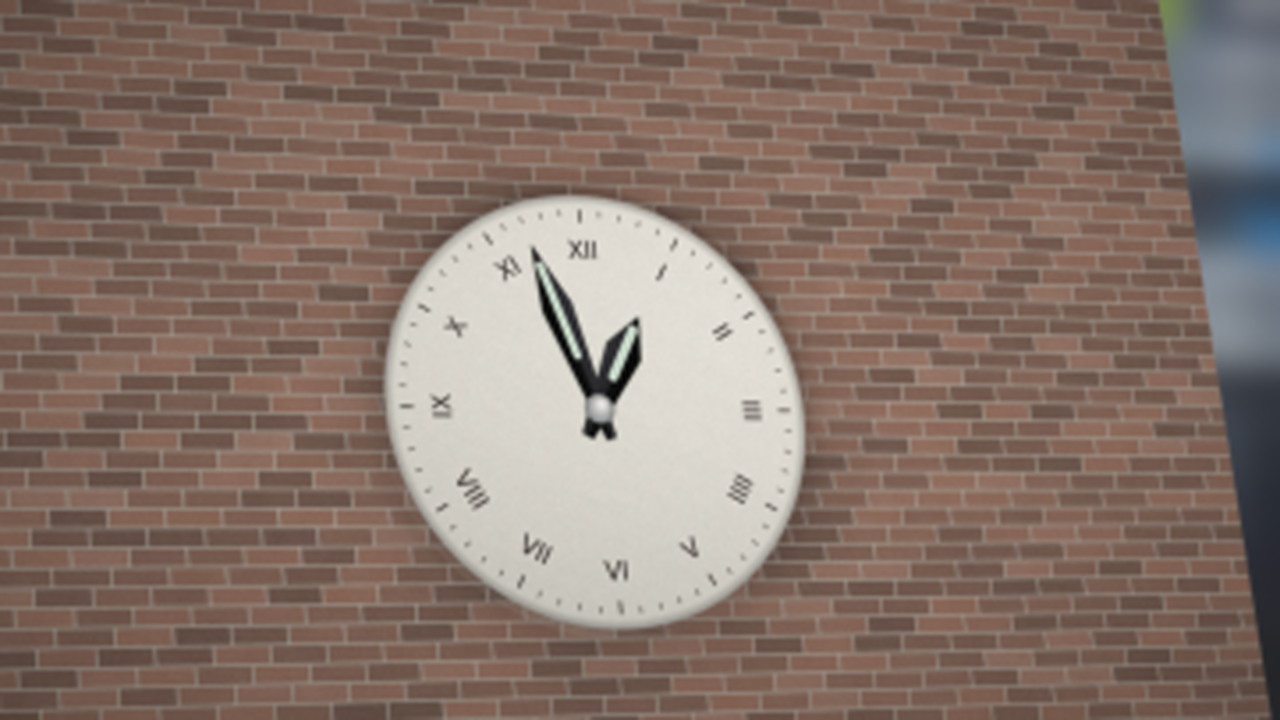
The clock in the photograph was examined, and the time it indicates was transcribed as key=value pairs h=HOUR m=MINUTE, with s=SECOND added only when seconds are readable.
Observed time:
h=12 m=57
